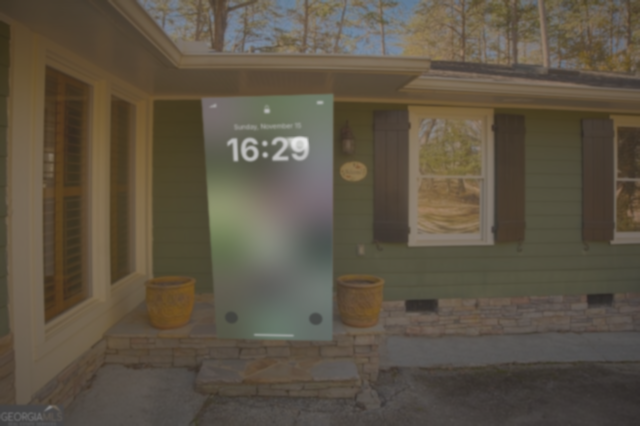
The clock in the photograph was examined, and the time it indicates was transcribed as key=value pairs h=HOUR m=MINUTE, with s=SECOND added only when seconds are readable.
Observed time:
h=16 m=29
